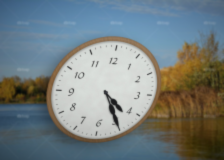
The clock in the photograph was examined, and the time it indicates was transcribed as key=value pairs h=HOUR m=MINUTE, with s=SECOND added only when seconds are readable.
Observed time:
h=4 m=25
